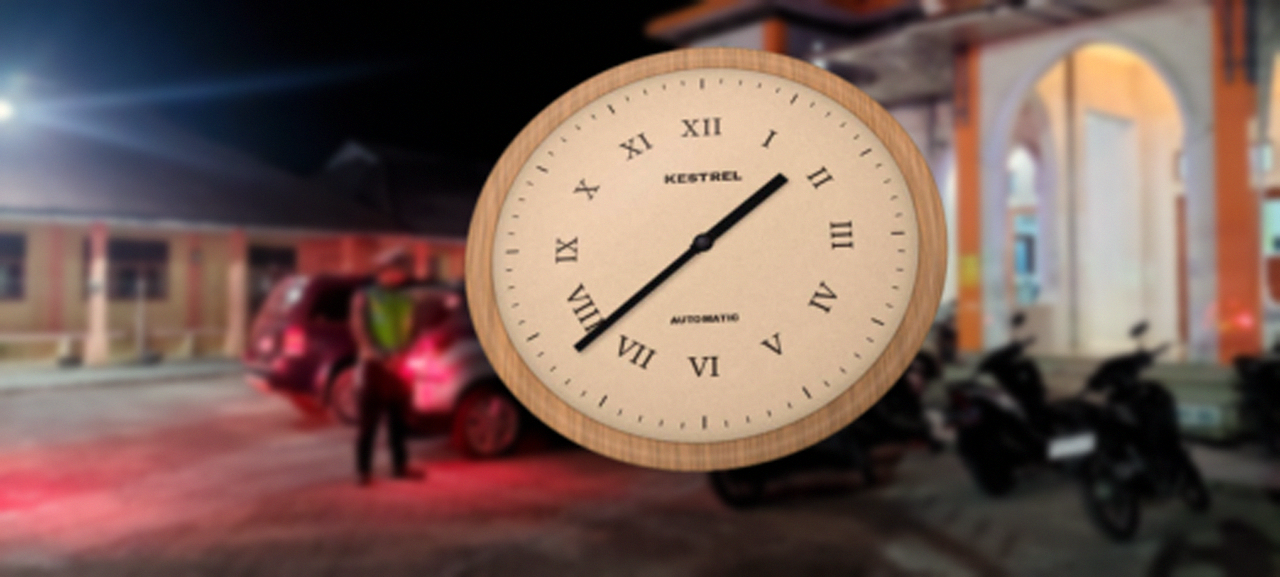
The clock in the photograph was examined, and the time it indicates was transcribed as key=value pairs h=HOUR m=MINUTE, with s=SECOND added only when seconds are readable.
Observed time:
h=1 m=38
